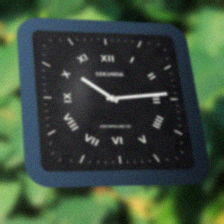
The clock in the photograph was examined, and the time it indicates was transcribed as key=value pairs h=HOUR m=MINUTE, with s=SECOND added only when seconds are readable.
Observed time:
h=10 m=14
